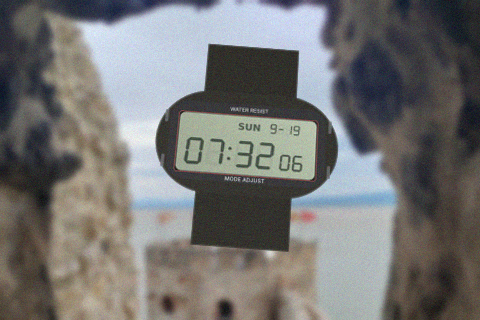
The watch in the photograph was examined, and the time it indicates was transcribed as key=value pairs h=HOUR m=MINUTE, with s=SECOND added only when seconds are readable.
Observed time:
h=7 m=32 s=6
